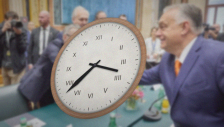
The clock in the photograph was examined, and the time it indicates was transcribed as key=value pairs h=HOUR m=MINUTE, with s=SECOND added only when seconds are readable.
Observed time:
h=3 m=38
